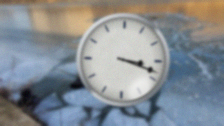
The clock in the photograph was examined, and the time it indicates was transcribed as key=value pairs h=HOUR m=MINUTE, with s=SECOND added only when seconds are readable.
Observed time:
h=3 m=18
